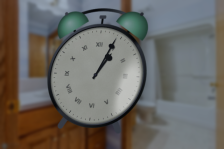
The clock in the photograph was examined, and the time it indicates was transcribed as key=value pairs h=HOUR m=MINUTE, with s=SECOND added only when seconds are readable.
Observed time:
h=1 m=4
